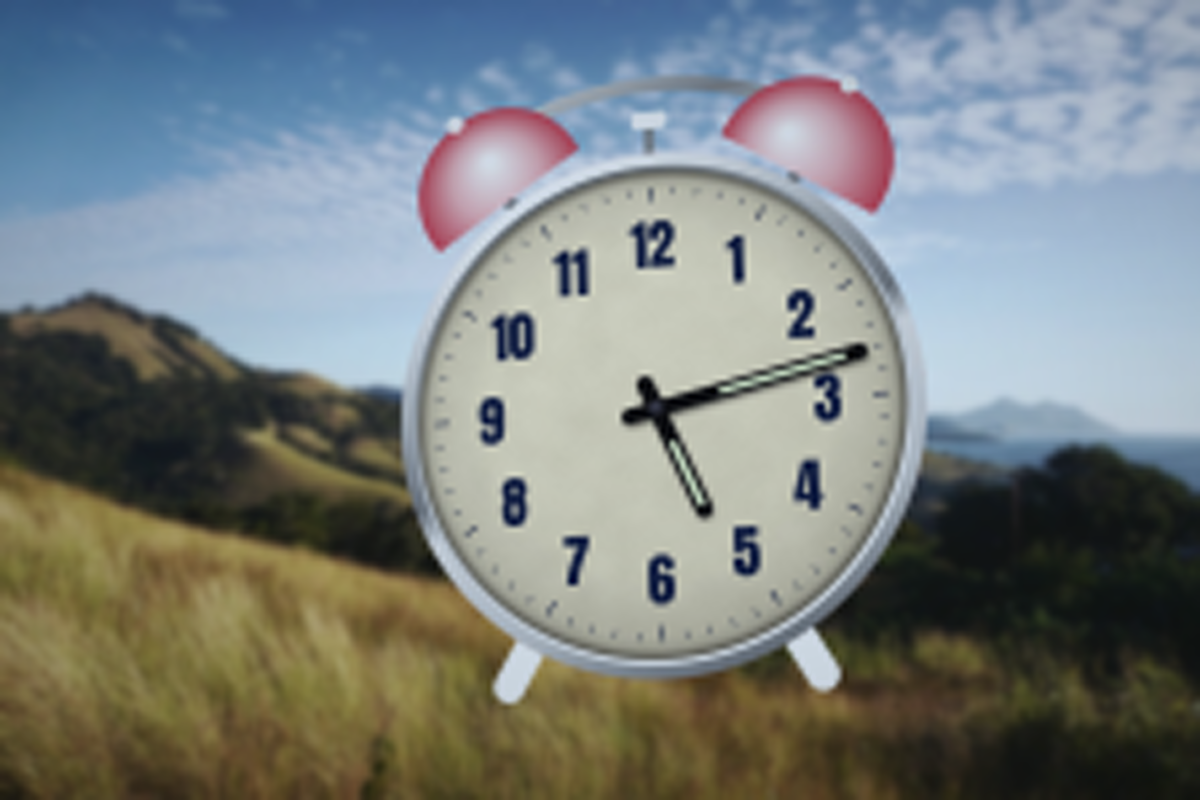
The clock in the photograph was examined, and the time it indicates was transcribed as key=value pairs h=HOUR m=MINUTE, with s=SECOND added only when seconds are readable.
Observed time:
h=5 m=13
